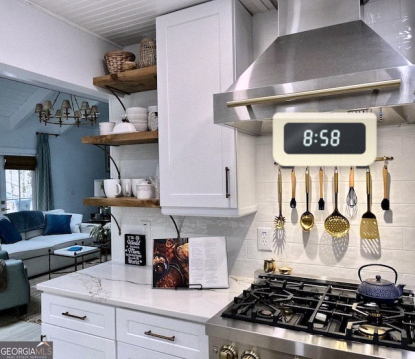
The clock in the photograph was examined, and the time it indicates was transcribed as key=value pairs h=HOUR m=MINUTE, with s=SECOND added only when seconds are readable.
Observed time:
h=8 m=58
